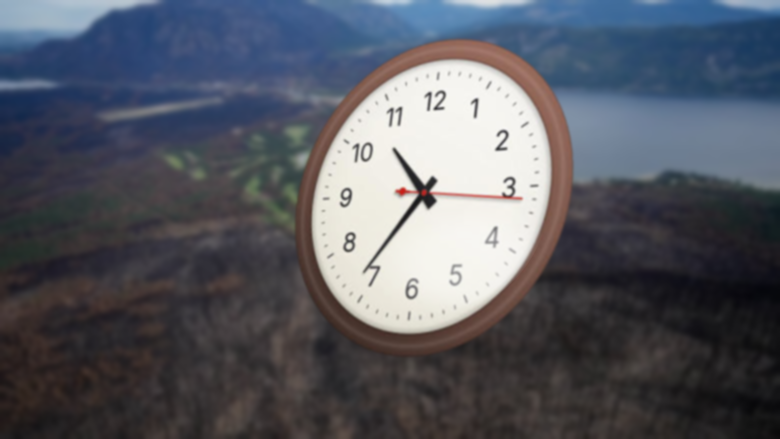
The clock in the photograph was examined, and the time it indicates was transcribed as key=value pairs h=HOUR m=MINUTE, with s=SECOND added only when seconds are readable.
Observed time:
h=10 m=36 s=16
